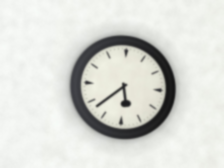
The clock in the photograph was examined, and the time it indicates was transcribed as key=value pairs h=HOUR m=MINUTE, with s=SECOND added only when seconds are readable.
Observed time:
h=5 m=38
